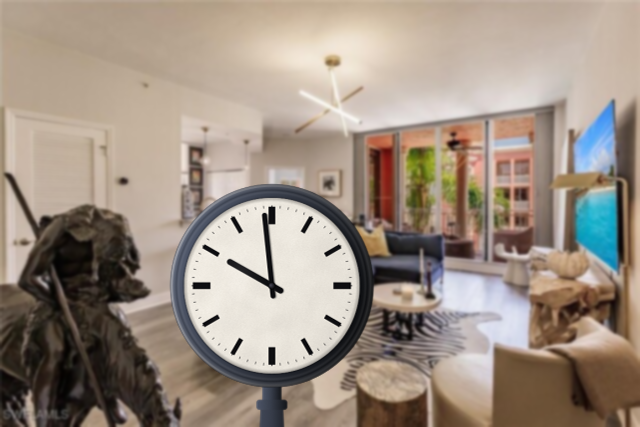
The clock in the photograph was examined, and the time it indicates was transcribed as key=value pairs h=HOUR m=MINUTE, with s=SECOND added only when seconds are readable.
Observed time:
h=9 m=59
